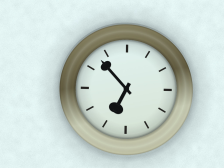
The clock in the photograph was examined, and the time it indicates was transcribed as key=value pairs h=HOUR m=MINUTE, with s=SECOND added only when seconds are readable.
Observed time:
h=6 m=53
